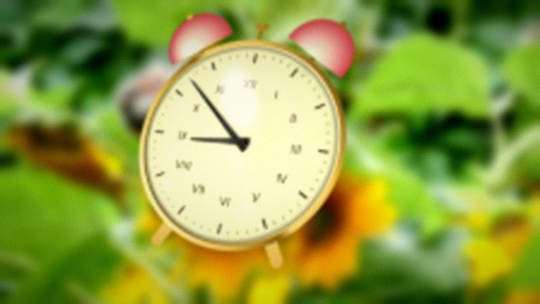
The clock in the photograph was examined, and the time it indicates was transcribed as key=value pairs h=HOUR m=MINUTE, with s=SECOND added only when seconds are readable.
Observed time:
h=8 m=52
